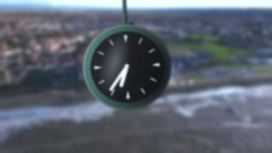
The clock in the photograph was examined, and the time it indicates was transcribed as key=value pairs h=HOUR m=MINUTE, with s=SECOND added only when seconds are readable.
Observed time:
h=6 m=36
